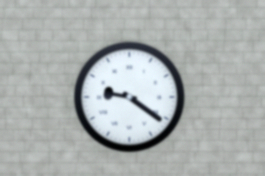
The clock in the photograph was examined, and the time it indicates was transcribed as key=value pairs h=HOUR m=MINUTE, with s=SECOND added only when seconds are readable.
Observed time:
h=9 m=21
